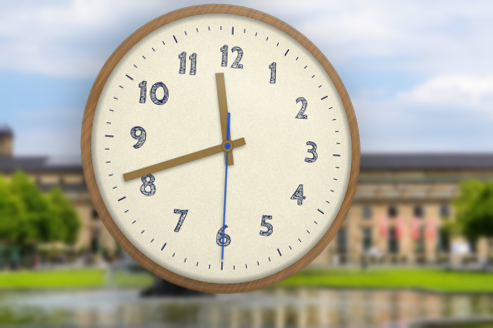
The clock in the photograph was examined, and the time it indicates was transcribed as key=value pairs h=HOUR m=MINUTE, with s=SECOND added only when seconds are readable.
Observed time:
h=11 m=41 s=30
